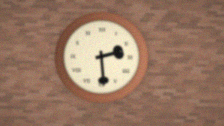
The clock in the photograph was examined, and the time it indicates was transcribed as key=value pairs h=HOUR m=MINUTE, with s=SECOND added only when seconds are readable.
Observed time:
h=2 m=29
